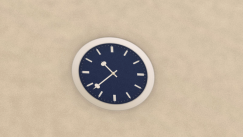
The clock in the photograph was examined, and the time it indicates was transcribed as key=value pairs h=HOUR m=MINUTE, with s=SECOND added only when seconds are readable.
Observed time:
h=10 m=38
